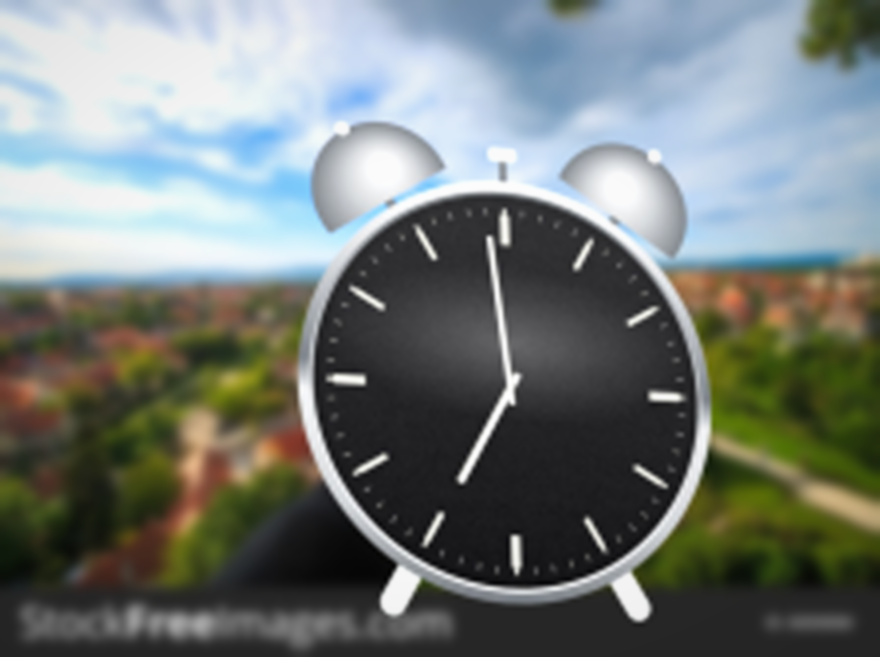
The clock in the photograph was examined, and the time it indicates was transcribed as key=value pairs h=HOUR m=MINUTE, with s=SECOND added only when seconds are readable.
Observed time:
h=6 m=59
